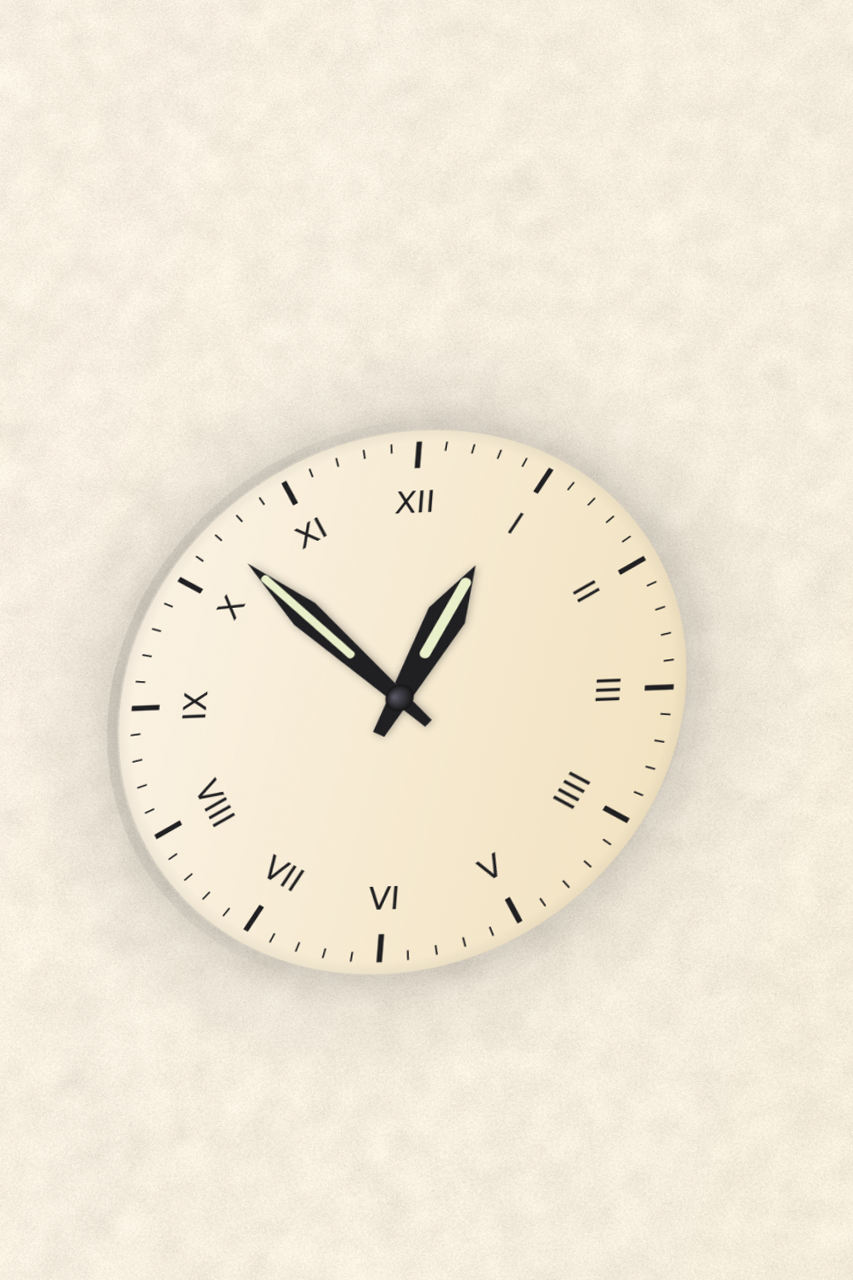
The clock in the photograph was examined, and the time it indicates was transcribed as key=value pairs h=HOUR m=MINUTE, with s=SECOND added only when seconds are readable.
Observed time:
h=12 m=52
